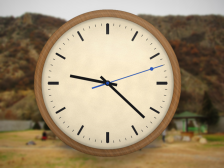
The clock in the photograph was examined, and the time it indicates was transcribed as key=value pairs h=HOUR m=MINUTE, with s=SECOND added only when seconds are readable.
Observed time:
h=9 m=22 s=12
